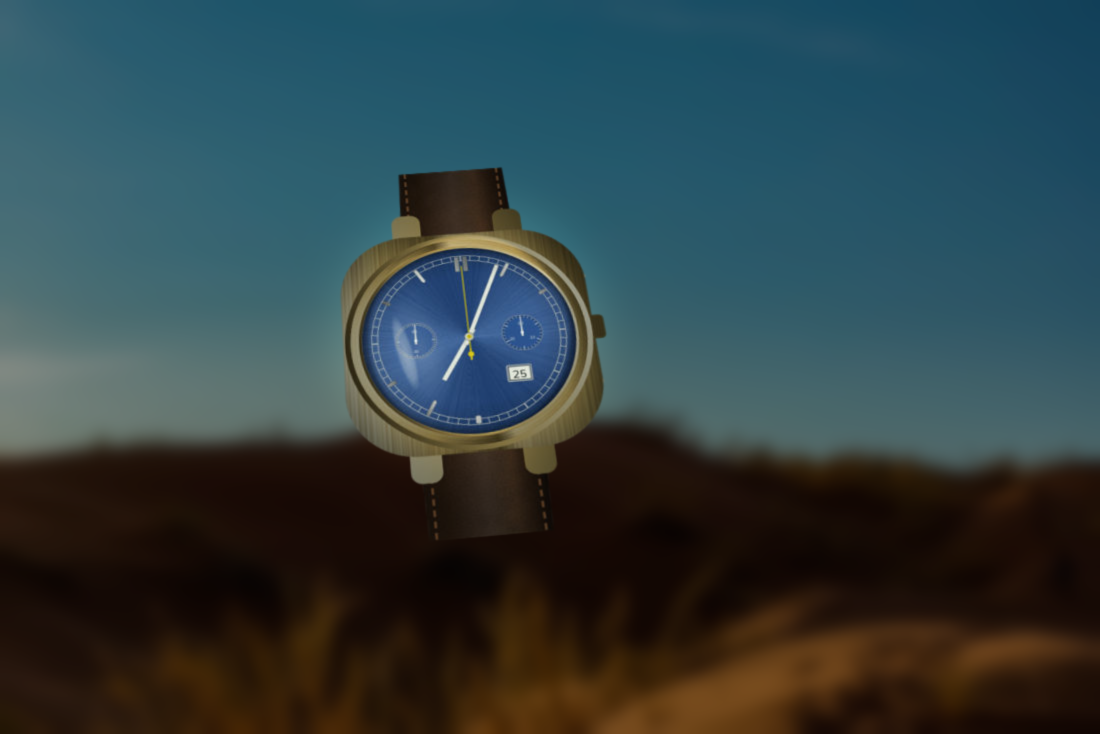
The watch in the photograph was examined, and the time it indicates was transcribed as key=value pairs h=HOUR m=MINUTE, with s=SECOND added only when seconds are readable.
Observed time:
h=7 m=4
